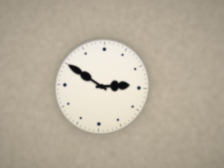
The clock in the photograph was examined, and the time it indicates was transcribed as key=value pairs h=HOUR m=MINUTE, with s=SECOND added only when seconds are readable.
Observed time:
h=2 m=50
